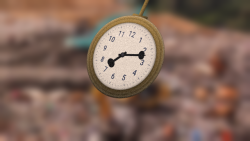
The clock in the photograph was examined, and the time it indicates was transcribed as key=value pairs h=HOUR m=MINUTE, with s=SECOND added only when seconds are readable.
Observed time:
h=7 m=12
